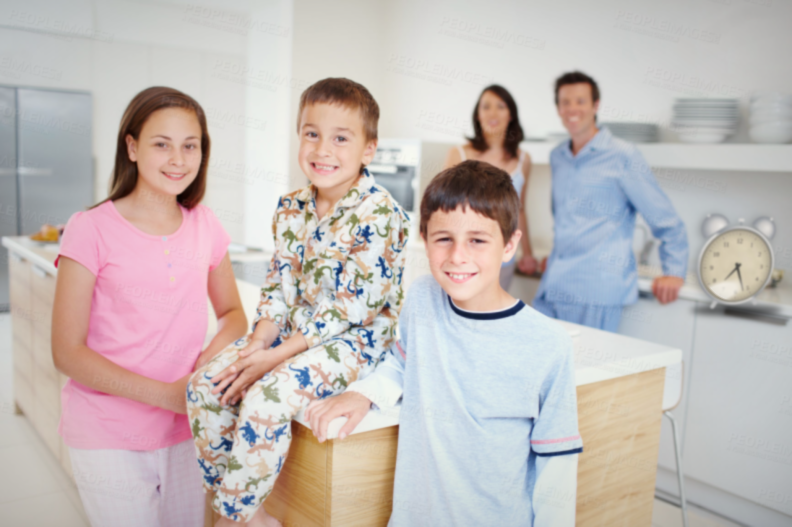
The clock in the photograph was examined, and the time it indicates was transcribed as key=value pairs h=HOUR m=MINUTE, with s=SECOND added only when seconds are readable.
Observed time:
h=7 m=27
